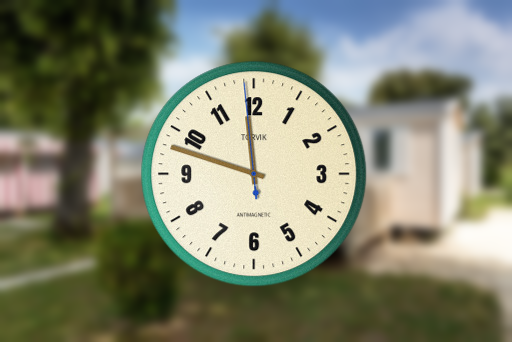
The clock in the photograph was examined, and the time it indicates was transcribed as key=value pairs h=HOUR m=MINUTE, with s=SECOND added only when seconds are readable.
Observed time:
h=11 m=47 s=59
